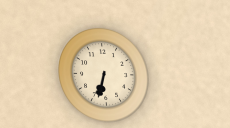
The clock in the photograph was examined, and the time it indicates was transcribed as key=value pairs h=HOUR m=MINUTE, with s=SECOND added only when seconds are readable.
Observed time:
h=6 m=33
